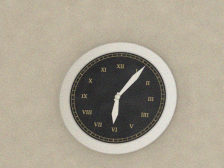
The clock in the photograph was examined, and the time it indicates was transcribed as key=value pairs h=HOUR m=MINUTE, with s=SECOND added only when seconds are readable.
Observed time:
h=6 m=6
